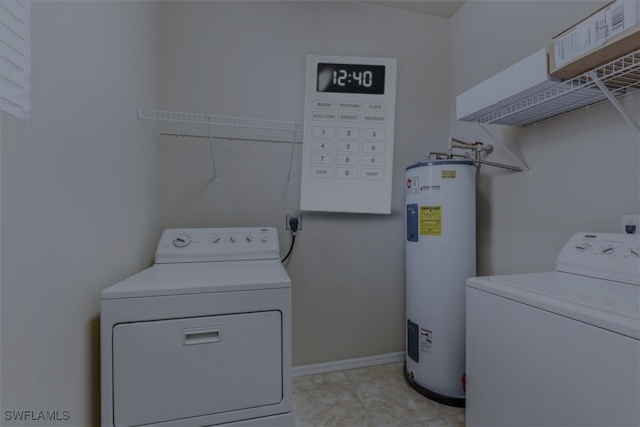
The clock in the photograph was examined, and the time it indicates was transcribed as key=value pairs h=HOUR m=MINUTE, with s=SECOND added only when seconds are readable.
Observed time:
h=12 m=40
